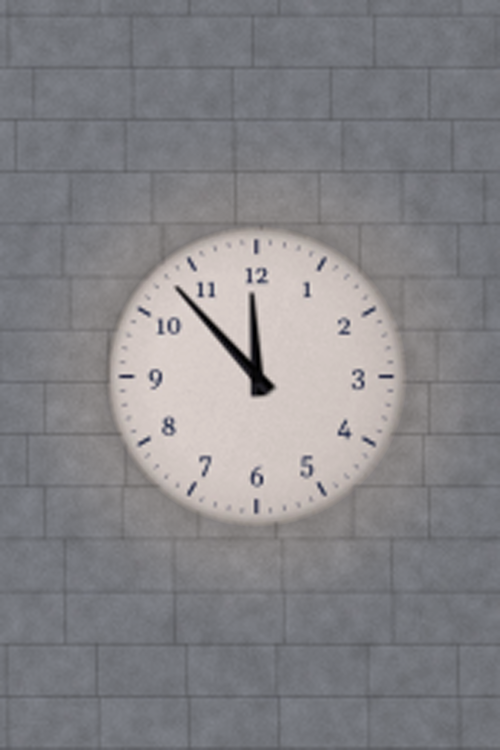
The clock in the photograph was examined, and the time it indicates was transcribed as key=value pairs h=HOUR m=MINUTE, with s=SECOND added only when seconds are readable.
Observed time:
h=11 m=53
